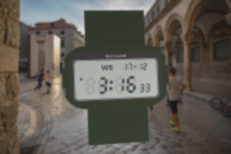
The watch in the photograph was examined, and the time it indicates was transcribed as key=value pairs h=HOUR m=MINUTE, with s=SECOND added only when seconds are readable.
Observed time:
h=3 m=16
